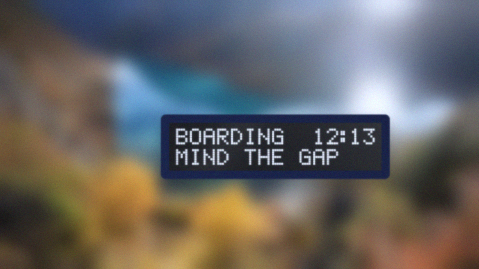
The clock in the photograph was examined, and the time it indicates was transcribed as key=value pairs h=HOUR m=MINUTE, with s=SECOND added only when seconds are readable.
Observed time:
h=12 m=13
